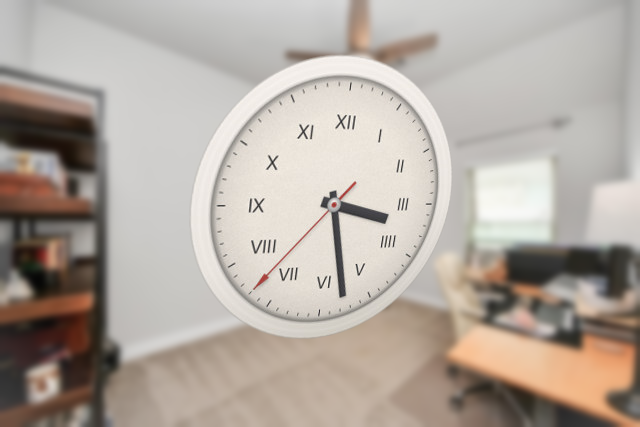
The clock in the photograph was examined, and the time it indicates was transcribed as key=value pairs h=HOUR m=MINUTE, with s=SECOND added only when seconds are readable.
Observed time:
h=3 m=27 s=37
